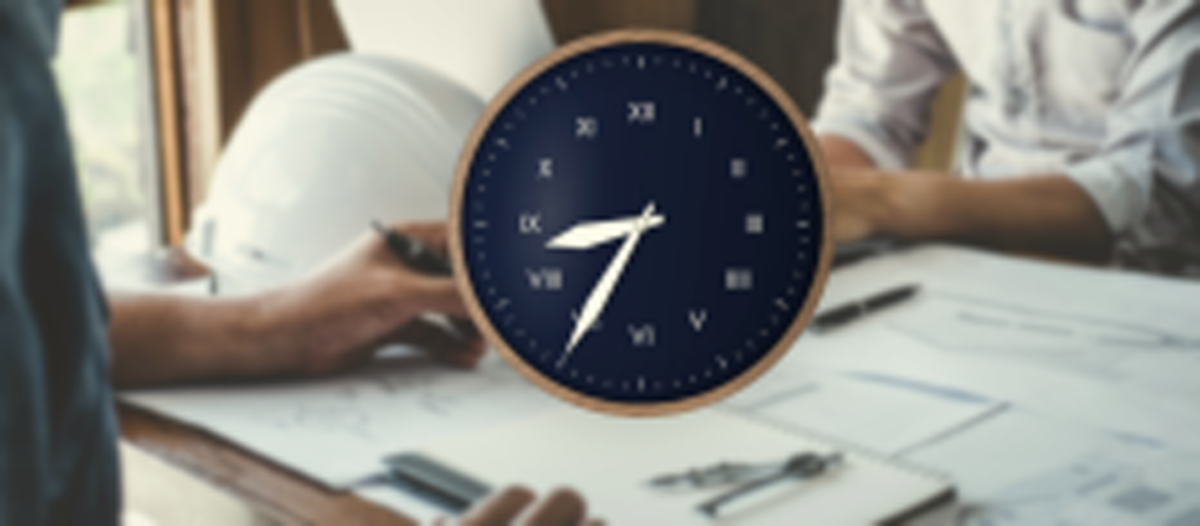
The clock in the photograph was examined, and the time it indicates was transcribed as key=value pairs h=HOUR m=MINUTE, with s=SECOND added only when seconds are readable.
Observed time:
h=8 m=35
